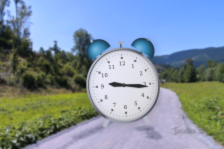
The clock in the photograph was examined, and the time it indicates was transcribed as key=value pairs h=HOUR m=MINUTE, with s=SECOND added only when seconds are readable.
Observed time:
h=9 m=16
